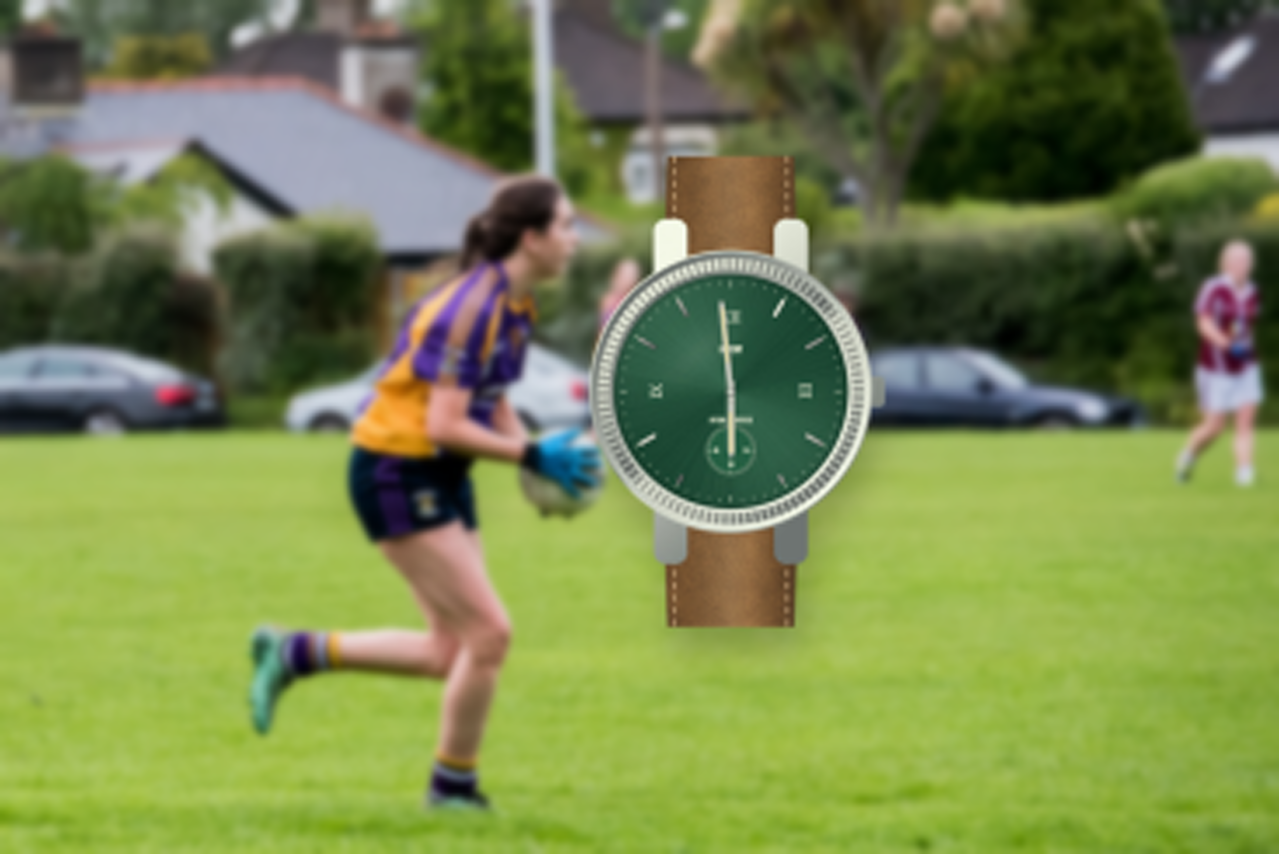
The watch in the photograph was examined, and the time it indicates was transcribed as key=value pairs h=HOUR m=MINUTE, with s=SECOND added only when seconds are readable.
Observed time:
h=5 m=59
